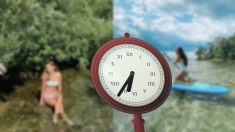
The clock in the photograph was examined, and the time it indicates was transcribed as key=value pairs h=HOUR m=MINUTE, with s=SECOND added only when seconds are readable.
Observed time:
h=6 m=36
